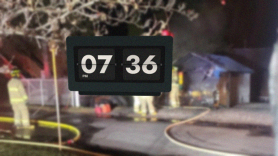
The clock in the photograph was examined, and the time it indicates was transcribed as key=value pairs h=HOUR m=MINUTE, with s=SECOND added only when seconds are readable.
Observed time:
h=7 m=36
